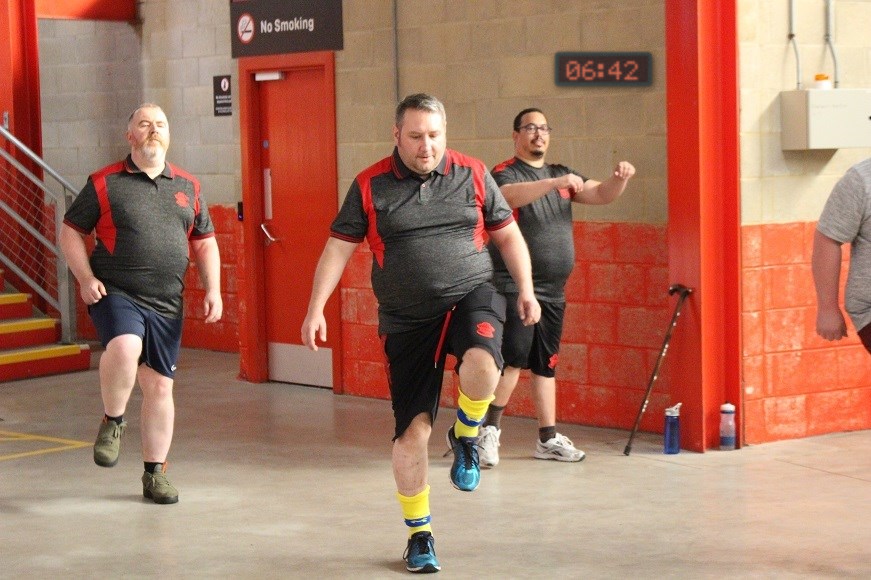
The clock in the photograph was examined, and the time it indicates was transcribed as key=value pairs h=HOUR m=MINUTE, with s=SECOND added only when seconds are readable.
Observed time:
h=6 m=42
